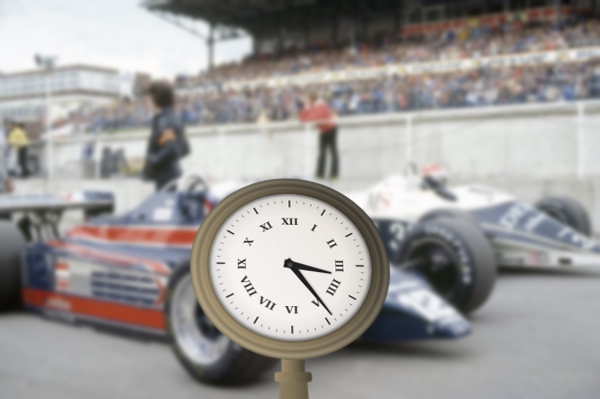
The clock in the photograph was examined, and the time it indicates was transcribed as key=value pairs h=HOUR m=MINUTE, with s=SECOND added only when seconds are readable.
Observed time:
h=3 m=24
